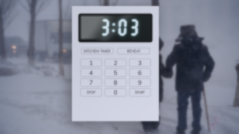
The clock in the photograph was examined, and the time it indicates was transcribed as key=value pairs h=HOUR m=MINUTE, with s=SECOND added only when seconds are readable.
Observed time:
h=3 m=3
